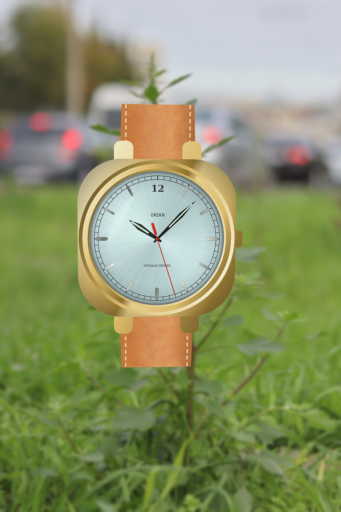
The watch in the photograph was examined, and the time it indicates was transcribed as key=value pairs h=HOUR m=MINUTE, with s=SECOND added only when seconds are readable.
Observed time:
h=10 m=7 s=27
